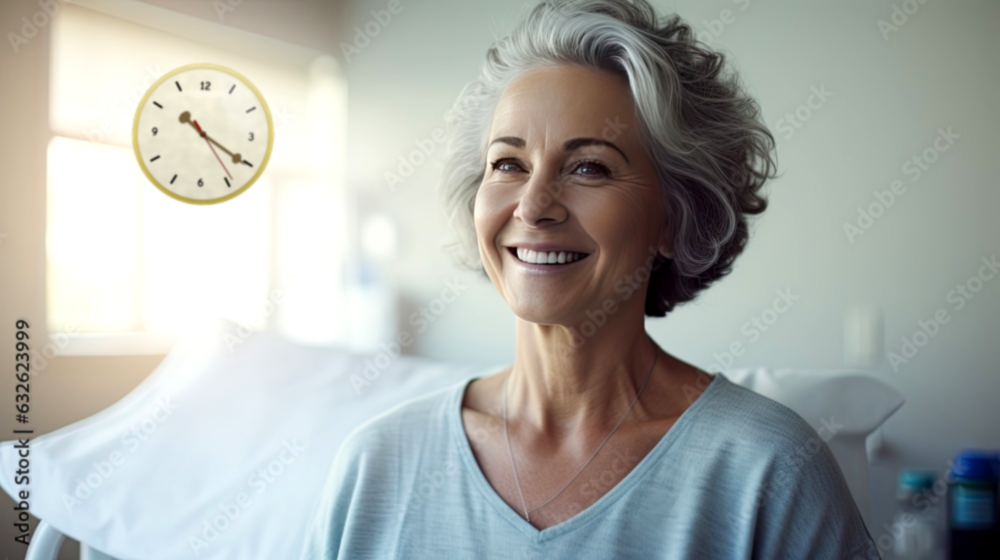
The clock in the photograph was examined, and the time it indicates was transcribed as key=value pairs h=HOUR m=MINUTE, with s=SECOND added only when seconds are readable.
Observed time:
h=10 m=20 s=24
